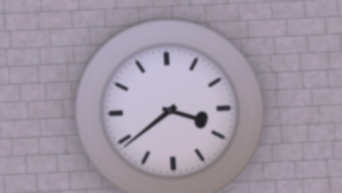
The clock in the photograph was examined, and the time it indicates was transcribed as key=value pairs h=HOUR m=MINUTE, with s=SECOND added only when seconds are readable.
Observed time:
h=3 m=39
